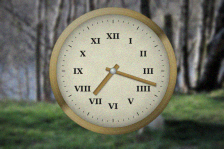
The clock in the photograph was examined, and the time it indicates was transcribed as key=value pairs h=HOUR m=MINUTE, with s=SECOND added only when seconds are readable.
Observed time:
h=7 m=18
